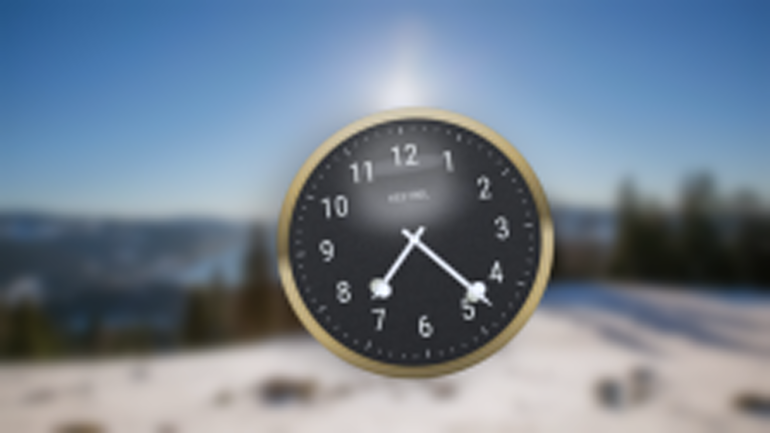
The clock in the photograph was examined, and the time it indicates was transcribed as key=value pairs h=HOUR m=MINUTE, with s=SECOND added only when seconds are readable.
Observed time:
h=7 m=23
